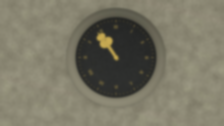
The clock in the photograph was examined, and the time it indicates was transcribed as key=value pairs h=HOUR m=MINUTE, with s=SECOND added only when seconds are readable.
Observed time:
h=10 m=54
